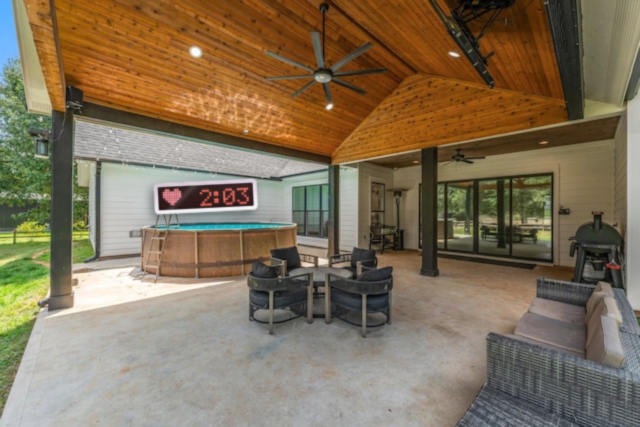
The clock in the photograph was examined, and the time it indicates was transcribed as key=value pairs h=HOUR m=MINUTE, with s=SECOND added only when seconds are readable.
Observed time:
h=2 m=3
